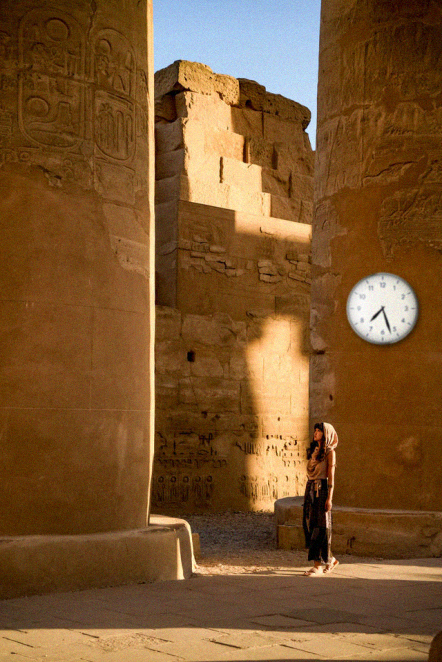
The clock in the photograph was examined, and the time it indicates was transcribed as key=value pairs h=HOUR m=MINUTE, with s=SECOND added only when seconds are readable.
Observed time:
h=7 m=27
